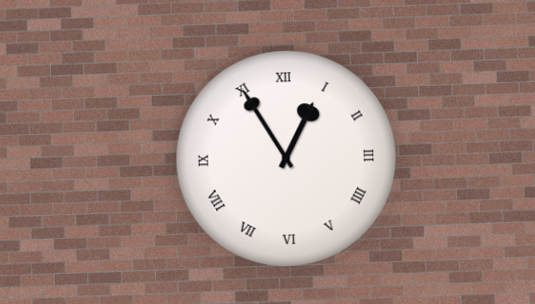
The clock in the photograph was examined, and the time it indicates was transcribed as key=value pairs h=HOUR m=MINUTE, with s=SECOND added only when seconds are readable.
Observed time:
h=12 m=55
